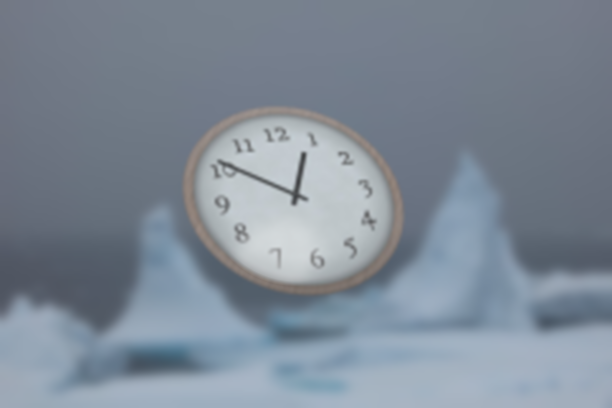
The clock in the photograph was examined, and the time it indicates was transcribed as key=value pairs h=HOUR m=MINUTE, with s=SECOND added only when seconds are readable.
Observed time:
h=12 m=51
